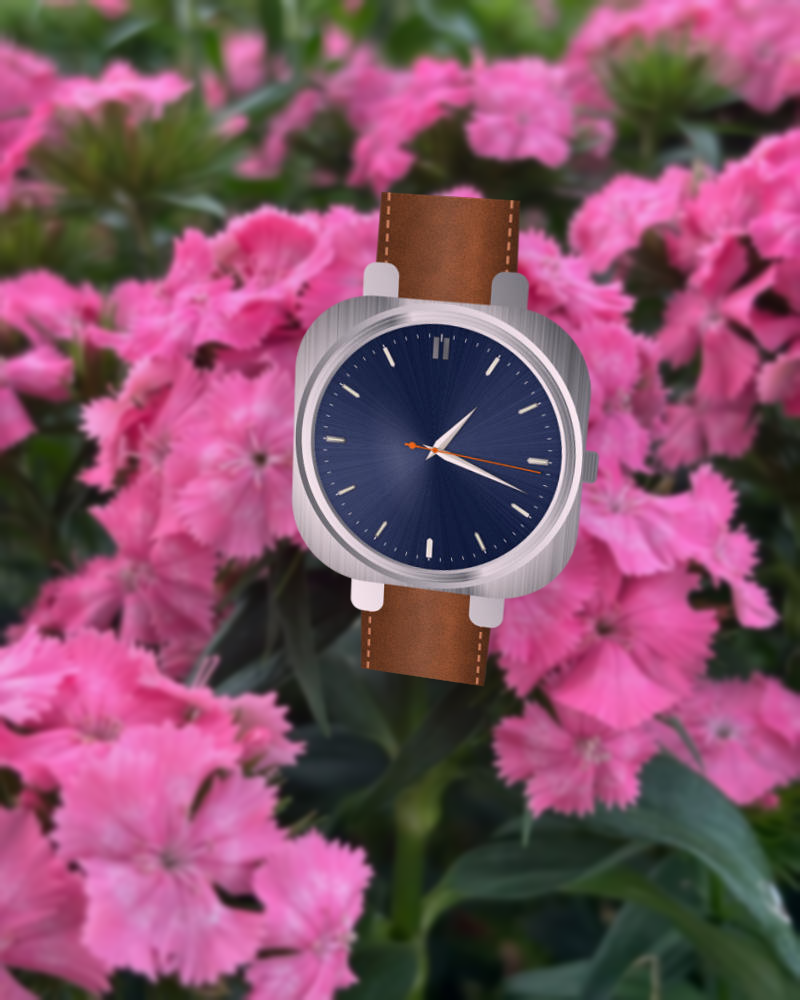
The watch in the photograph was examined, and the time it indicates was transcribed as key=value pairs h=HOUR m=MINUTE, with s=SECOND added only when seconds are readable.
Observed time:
h=1 m=18 s=16
